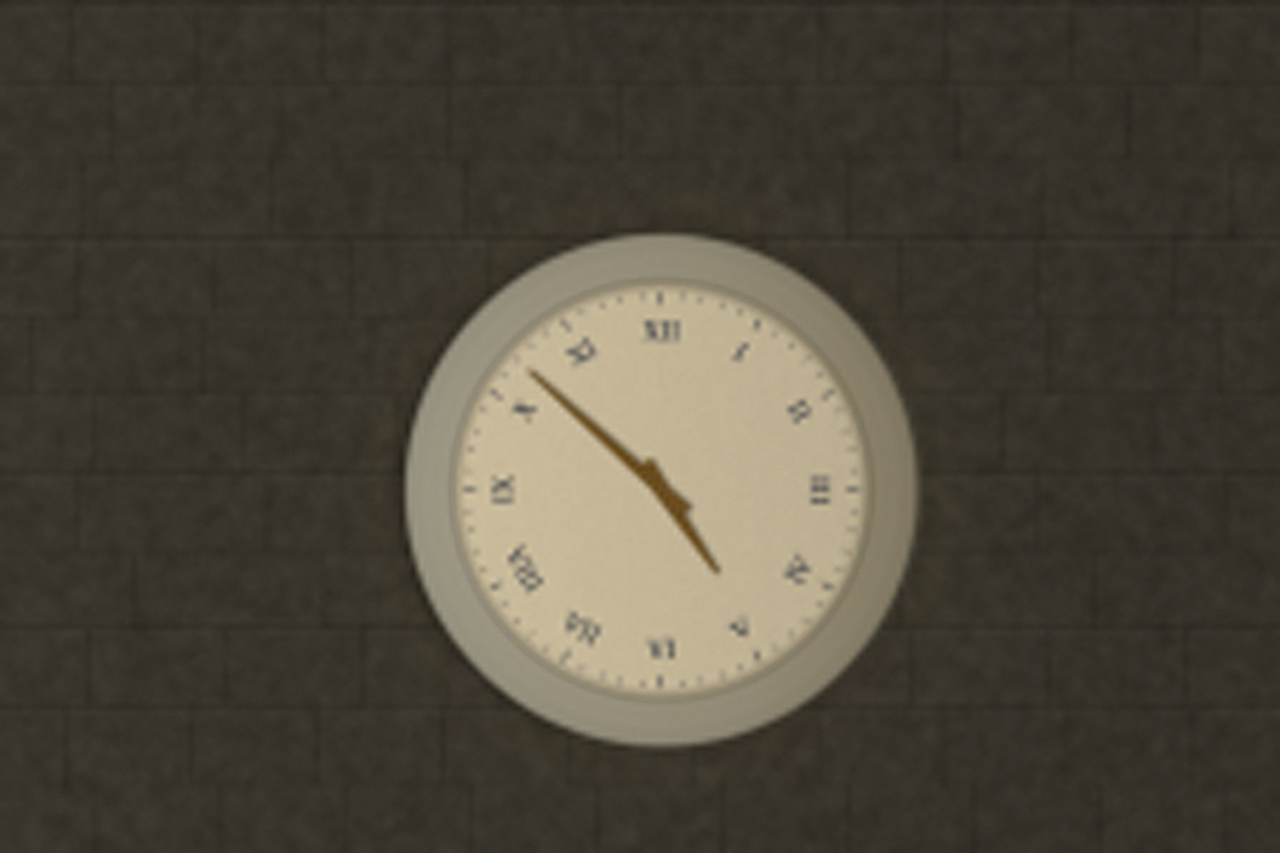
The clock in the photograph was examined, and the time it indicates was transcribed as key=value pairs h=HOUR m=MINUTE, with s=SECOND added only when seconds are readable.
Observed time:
h=4 m=52
